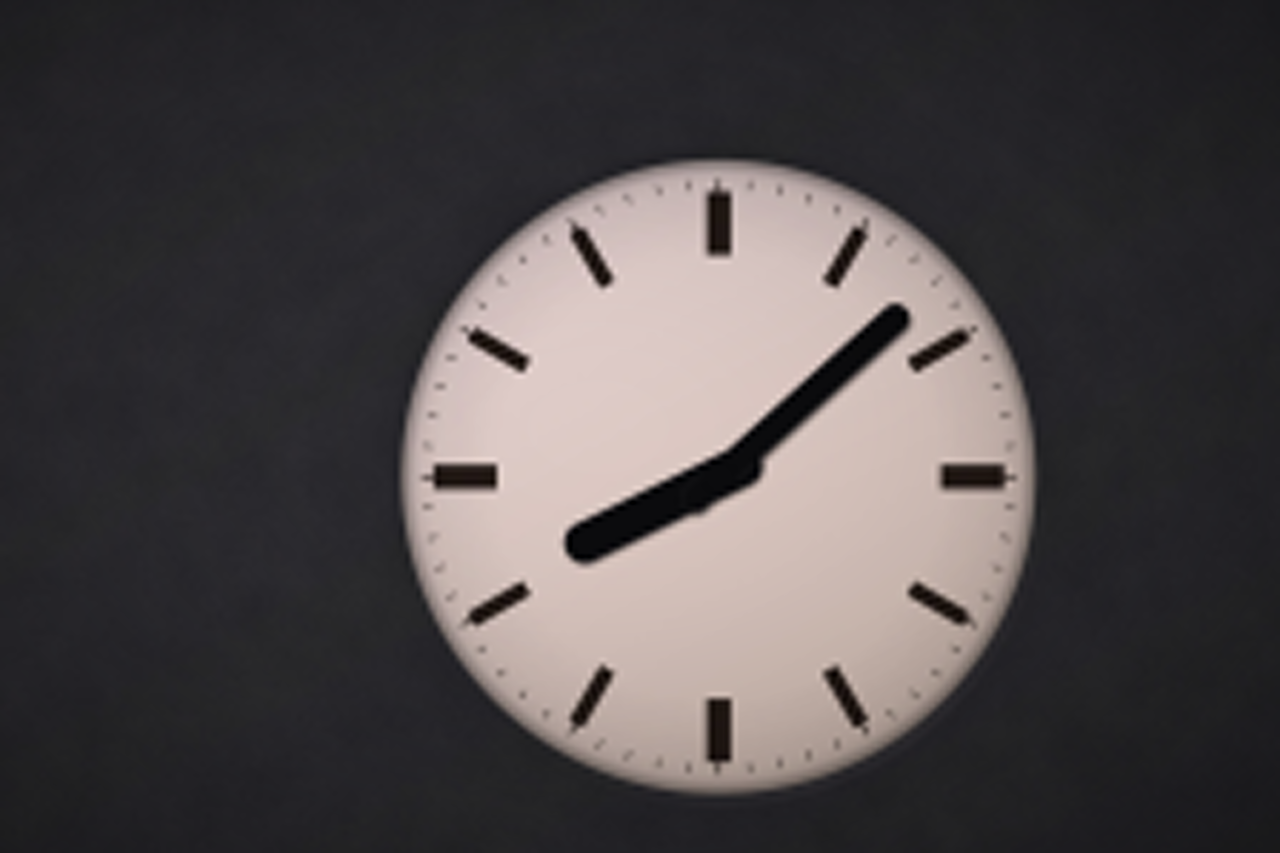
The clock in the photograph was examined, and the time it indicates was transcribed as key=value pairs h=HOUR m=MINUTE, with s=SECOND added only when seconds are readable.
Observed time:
h=8 m=8
